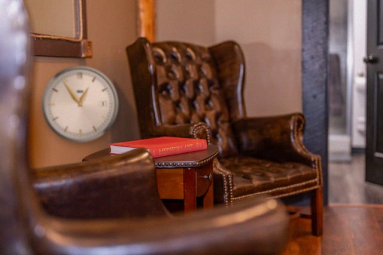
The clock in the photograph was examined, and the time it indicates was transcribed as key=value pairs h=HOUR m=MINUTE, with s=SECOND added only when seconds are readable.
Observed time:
h=12 m=54
